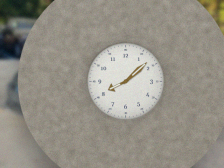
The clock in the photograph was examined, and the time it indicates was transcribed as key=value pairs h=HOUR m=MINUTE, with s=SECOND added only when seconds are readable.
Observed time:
h=8 m=8
